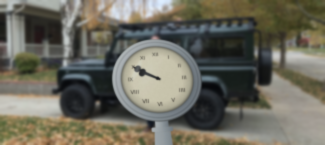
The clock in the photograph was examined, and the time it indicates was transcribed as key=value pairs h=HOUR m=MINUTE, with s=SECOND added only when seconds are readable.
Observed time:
h=9 m=50
